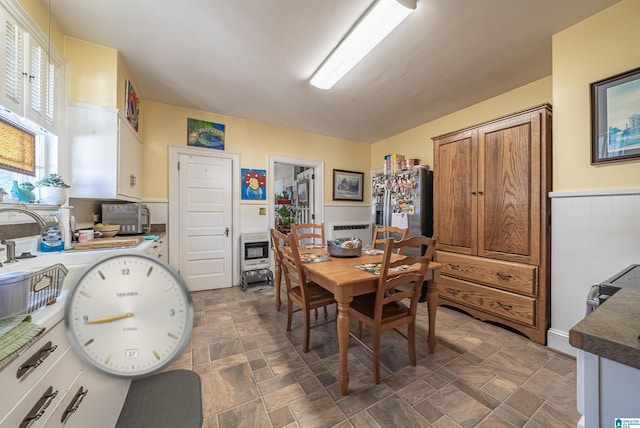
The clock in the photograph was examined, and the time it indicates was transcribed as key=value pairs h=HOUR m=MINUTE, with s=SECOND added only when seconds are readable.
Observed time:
h=8 m=44
